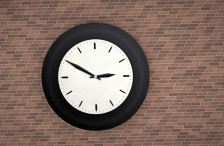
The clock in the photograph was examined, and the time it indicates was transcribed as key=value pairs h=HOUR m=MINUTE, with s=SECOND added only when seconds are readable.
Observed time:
h=2 m=50
